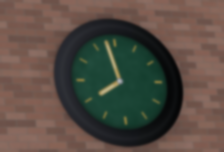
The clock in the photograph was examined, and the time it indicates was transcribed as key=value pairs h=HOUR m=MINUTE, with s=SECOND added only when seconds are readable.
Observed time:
h=7 m=58
